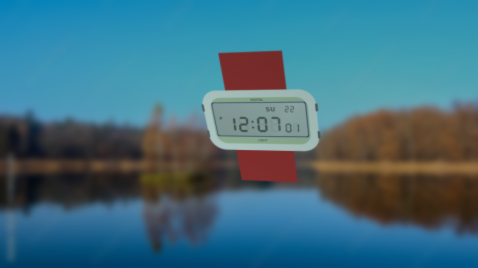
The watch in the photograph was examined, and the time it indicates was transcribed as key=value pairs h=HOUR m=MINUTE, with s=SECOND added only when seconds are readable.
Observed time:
h=12 m=7 s=1
